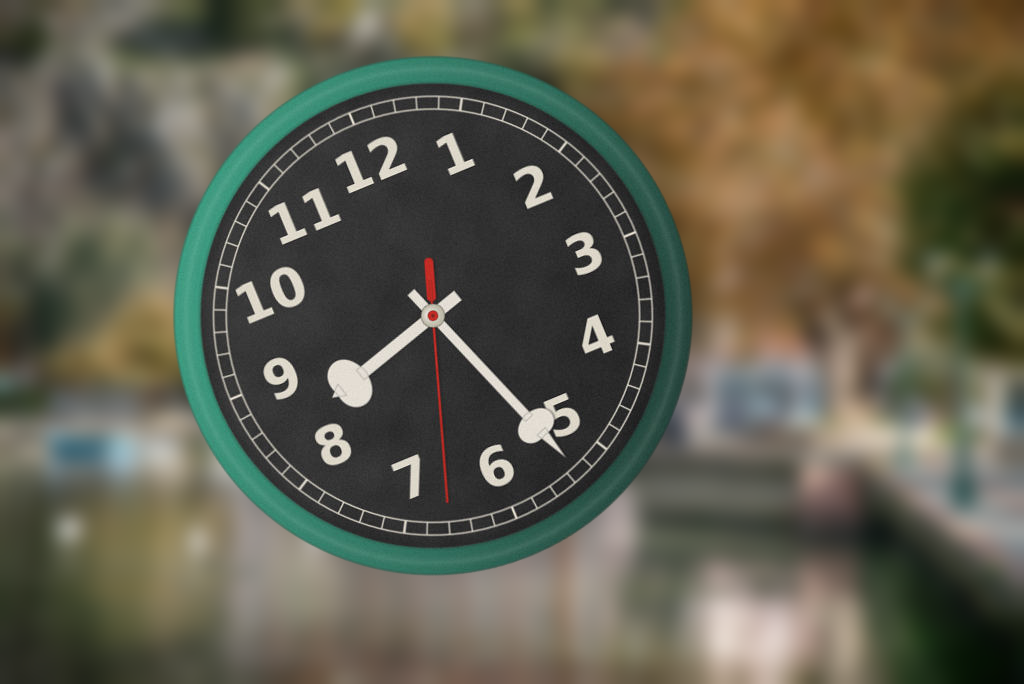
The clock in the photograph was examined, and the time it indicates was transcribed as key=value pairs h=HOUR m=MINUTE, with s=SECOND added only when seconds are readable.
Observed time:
h=8 m=26 s=33
